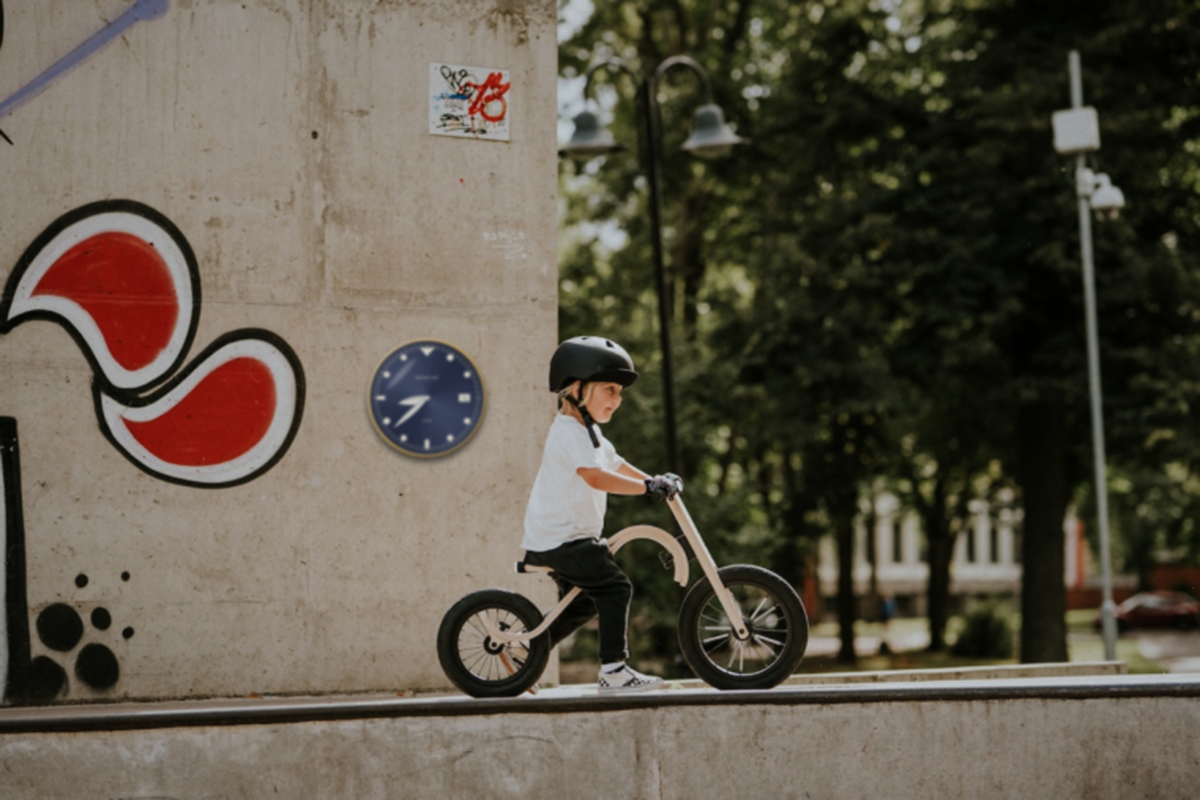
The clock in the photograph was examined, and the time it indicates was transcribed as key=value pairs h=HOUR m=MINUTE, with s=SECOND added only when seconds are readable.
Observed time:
h=8 m=38
